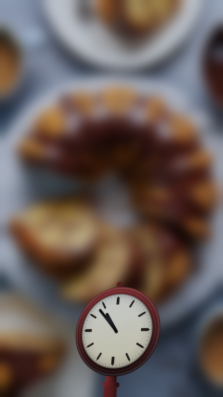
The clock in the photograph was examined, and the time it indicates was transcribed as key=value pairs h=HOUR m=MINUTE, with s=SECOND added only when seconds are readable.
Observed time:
h=10 m=53
